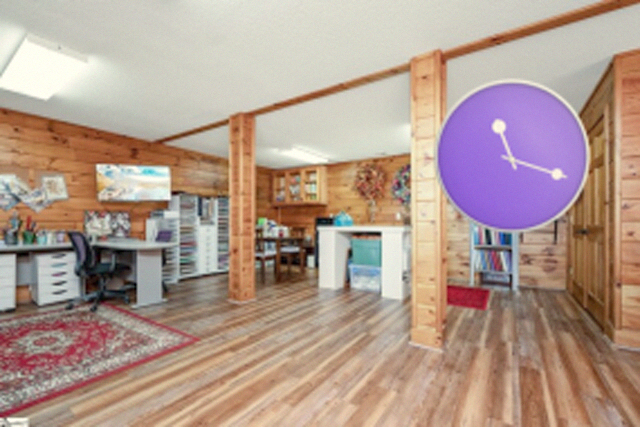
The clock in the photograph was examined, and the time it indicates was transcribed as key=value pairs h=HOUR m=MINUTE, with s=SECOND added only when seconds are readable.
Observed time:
h=11 m=18
